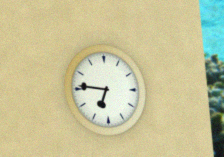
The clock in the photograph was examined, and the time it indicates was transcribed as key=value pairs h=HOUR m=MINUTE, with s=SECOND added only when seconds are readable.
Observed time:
h=6 m=46
